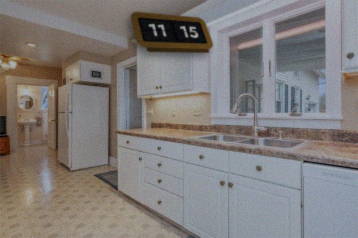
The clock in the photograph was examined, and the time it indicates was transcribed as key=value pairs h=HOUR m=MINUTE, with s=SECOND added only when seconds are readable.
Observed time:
h=11 m=15
